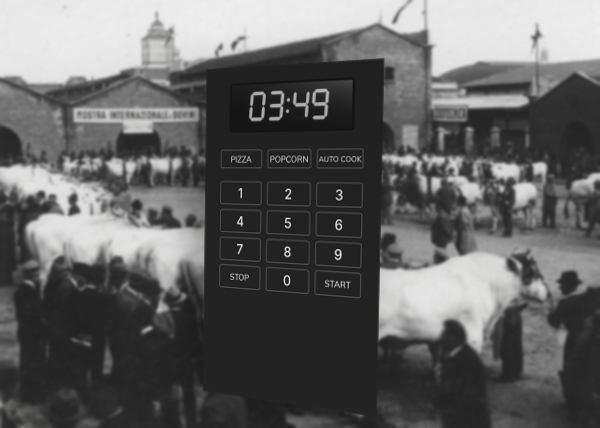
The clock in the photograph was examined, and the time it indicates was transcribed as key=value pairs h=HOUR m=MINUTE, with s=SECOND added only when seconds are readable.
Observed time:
h=3 m=49
